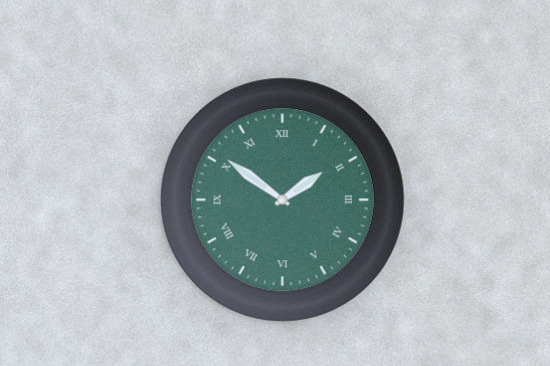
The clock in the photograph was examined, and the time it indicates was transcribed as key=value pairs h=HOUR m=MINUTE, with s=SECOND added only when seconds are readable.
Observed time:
h=1 m=51
